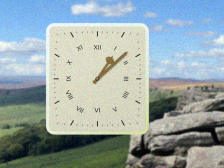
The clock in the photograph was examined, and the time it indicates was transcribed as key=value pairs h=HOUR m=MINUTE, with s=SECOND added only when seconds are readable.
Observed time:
h=1 m=8
